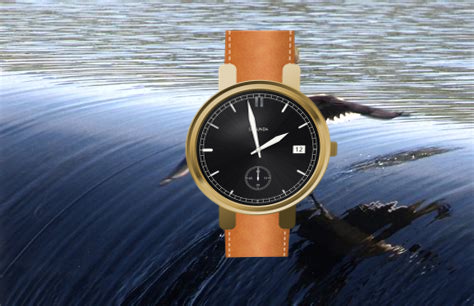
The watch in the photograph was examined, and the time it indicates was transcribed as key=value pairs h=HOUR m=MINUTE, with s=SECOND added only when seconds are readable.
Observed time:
h=1 m=58
